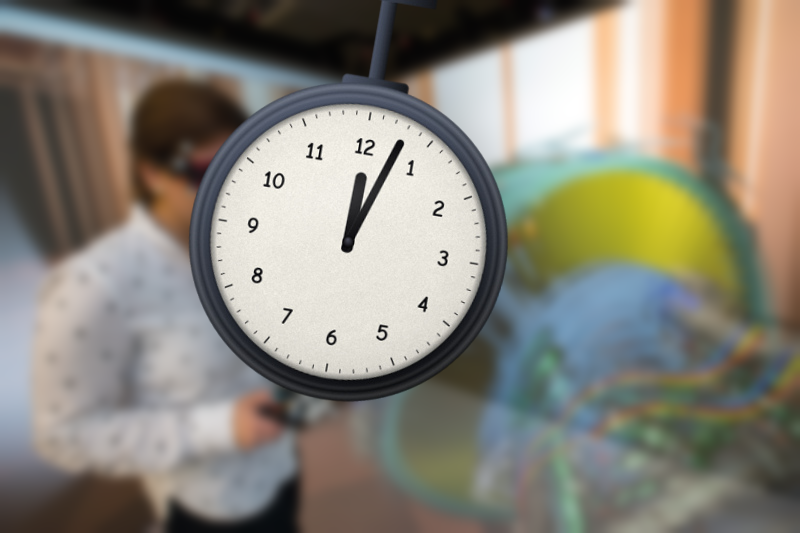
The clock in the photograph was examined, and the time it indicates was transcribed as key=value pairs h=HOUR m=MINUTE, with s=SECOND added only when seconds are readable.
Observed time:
h=12 m=3
